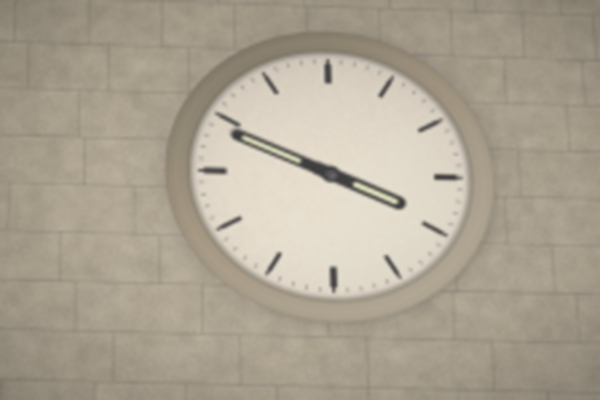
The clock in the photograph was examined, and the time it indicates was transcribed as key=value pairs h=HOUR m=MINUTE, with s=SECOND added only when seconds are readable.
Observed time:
h=3 m=49
